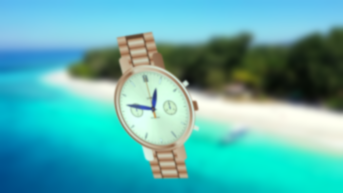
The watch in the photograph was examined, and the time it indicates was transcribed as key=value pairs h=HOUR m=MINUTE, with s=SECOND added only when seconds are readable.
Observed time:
h=12 m=47
